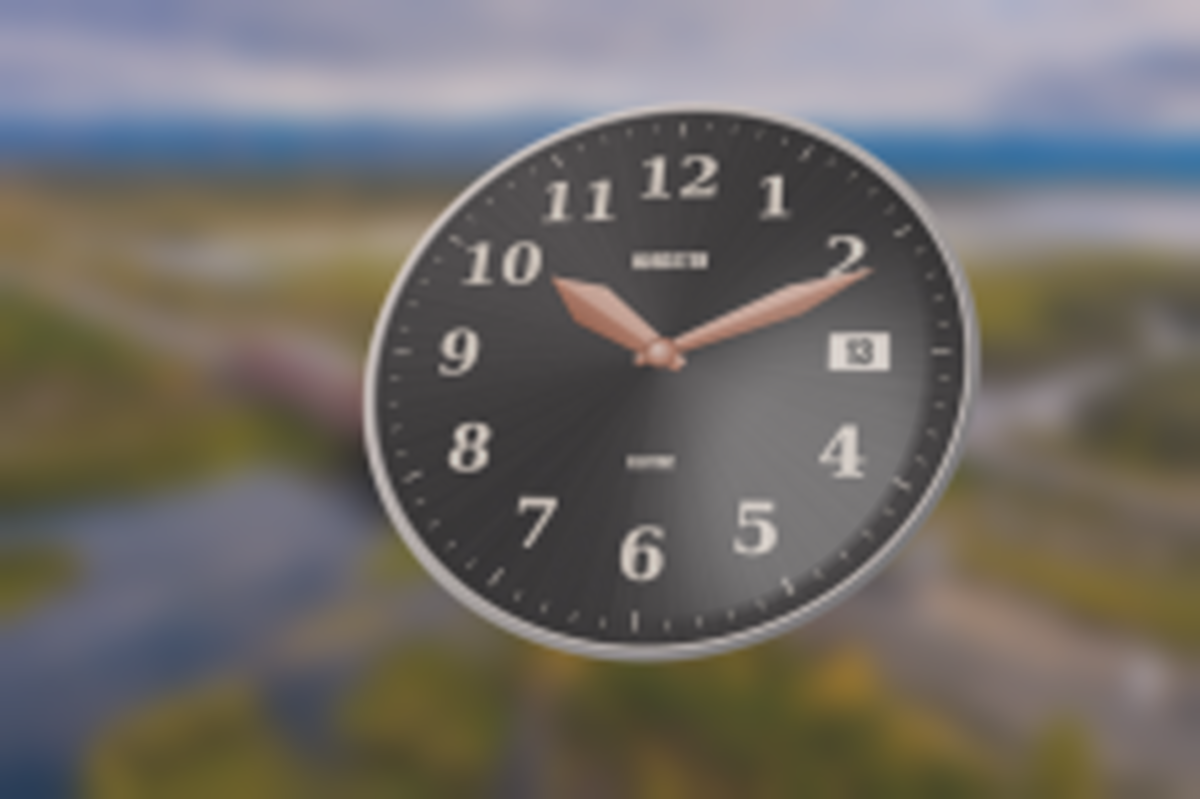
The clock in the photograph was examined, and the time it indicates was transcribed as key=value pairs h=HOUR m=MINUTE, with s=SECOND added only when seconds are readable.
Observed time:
h=10 m=11
